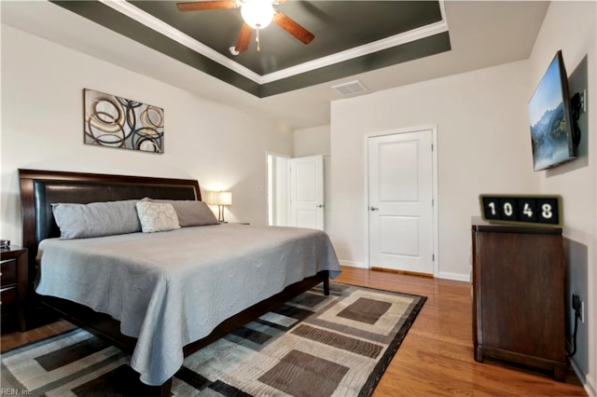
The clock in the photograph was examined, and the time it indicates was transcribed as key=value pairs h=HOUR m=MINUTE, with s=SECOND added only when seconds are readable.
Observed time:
h=10 m=48
